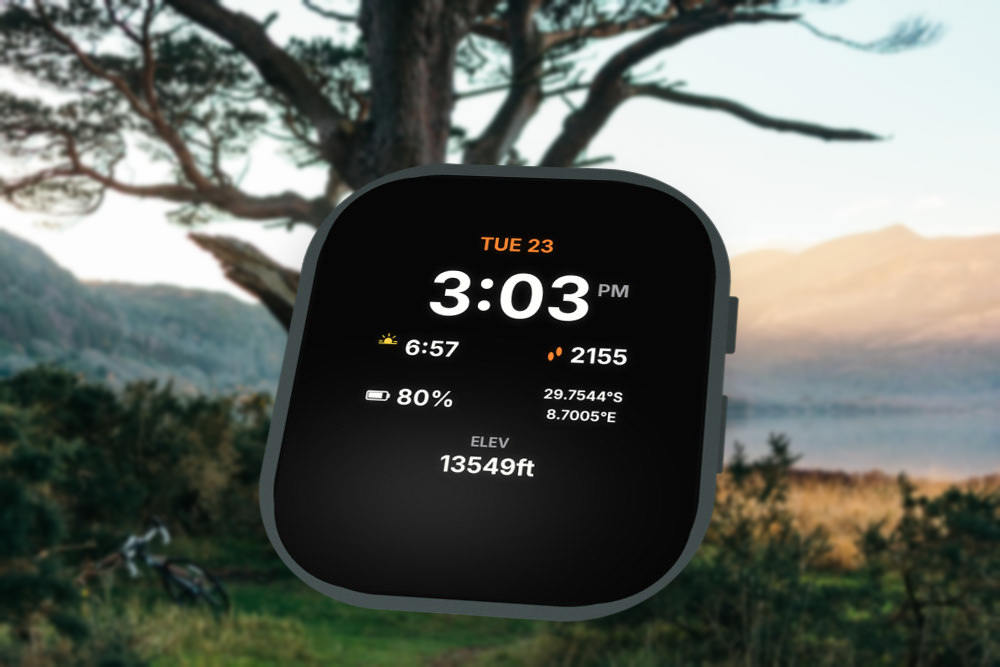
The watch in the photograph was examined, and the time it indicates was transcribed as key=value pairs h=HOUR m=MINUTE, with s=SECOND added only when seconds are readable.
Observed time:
h=3 m=3
